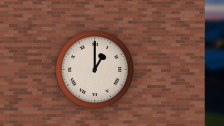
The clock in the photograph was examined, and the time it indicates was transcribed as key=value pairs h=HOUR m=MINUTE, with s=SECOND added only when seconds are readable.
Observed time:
h=1 m=0
